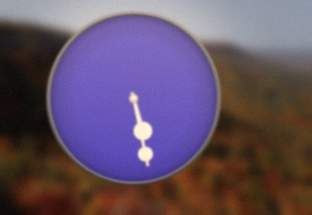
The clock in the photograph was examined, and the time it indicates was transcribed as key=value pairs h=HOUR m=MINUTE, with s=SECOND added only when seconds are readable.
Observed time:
h=5 m=28
